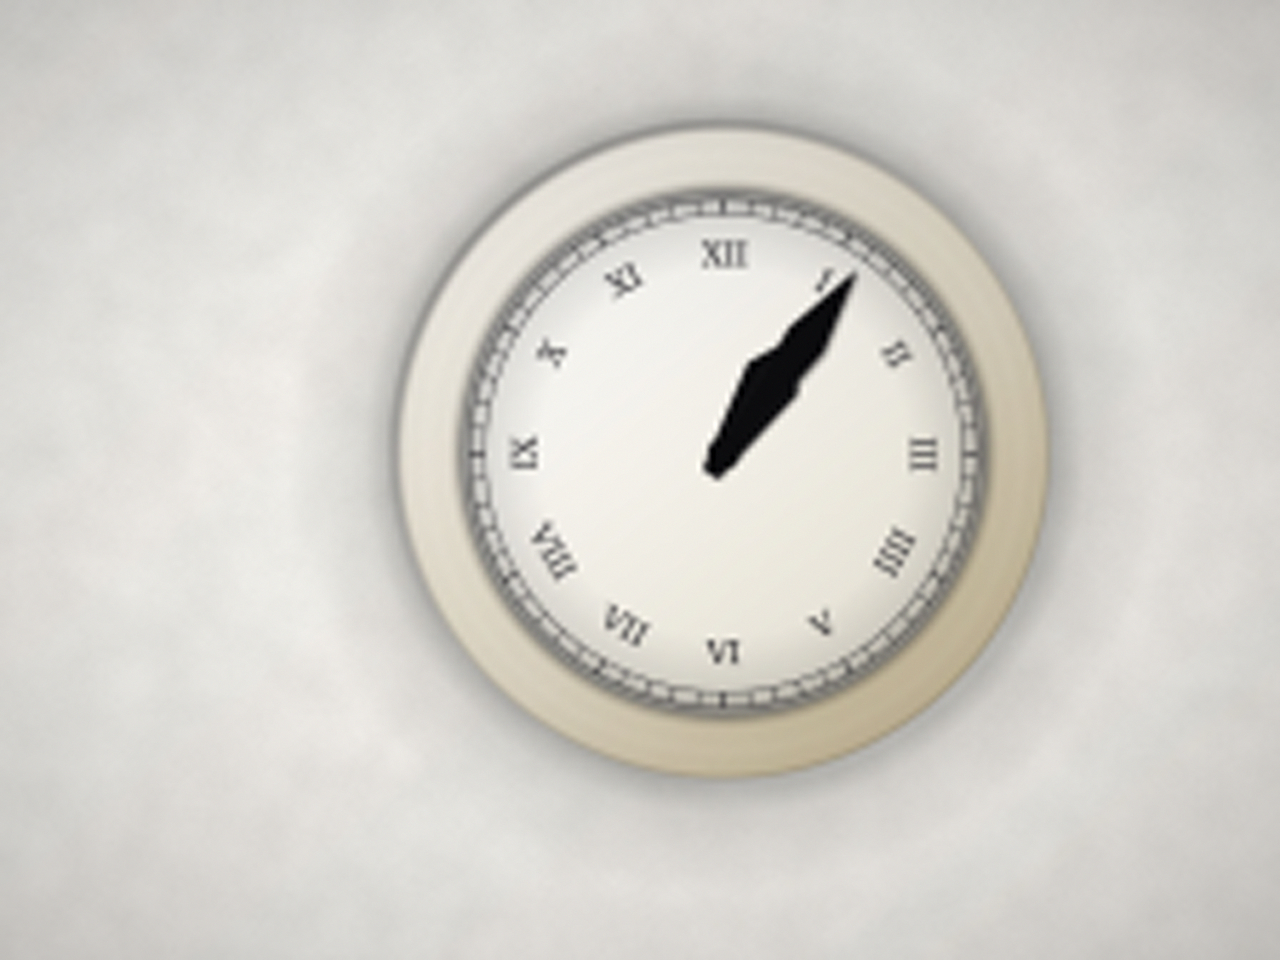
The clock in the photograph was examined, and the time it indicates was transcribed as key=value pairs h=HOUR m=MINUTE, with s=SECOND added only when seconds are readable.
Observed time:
h=1 m=6
